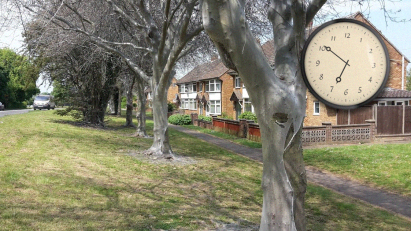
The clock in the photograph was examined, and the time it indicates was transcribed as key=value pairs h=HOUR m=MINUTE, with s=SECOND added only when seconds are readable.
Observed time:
h=6 m=51
